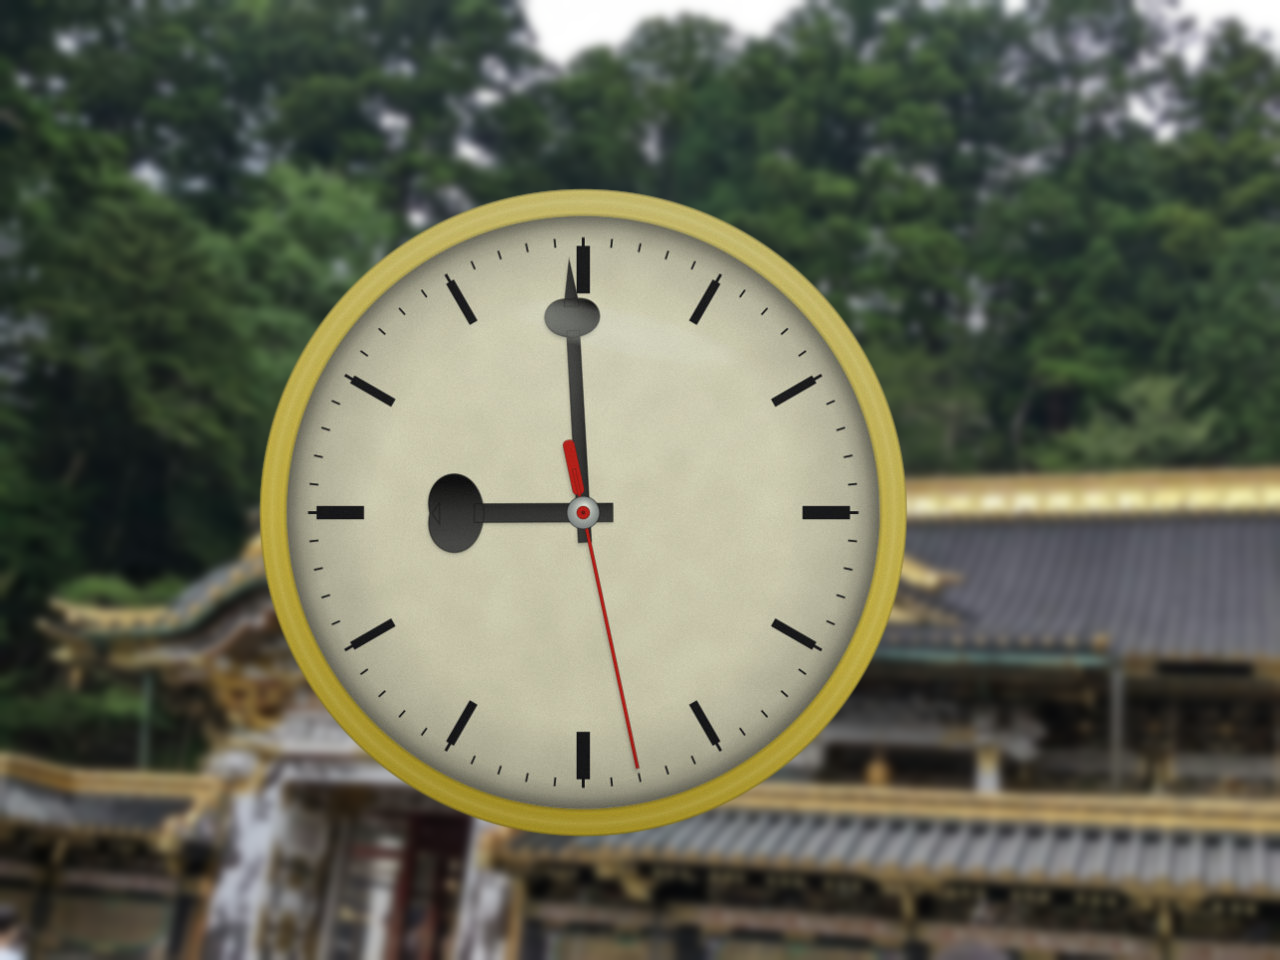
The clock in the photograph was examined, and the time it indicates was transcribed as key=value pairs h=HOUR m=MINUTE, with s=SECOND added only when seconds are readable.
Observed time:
h=8 m=59 s=28
